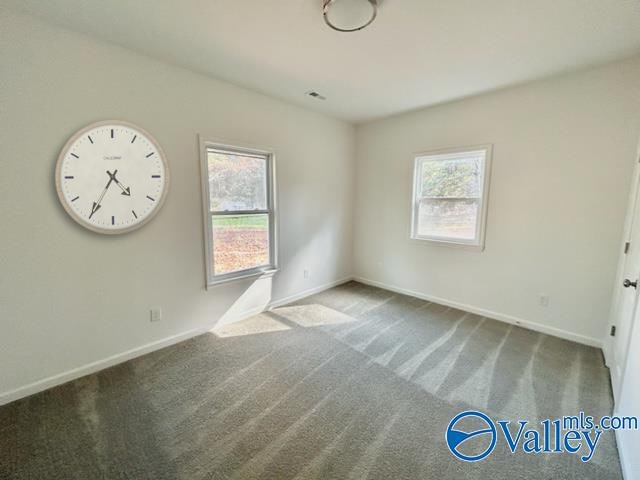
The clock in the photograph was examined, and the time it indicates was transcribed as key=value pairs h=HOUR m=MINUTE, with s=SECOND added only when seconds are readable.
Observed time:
h=4 m=35
